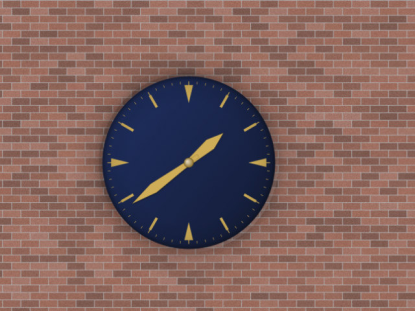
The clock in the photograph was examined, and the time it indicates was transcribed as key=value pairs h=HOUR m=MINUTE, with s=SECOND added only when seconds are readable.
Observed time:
h=1 m=39
